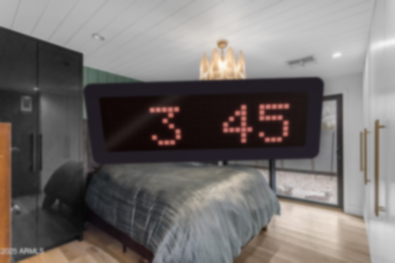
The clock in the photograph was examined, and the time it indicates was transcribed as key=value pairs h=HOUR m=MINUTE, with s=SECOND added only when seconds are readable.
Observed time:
h=3 m=45
